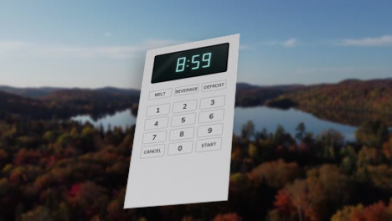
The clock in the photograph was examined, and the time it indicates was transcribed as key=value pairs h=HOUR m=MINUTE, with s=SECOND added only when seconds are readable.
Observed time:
h=8 m=59
